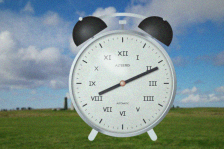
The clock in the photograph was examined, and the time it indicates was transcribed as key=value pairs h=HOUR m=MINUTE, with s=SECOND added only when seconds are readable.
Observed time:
h=8 m=11
